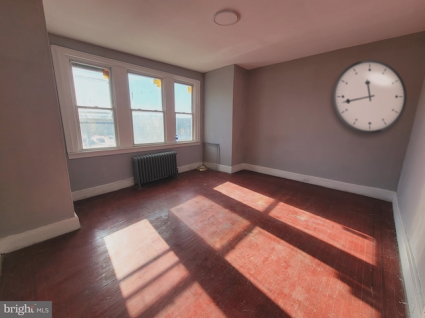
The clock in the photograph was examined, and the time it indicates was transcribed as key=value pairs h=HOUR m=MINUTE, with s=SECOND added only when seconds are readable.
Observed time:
h=11 m=43
